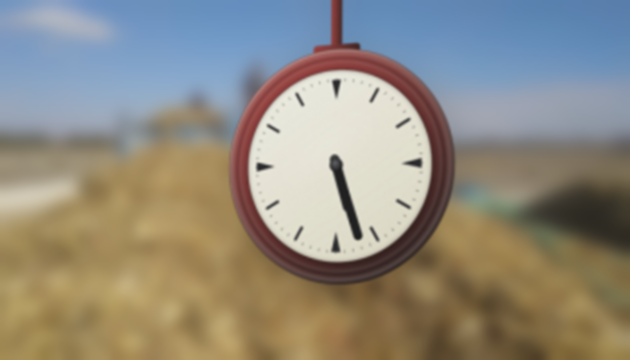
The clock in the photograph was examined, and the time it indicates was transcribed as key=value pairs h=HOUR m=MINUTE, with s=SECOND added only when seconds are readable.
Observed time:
h=5 m=27
